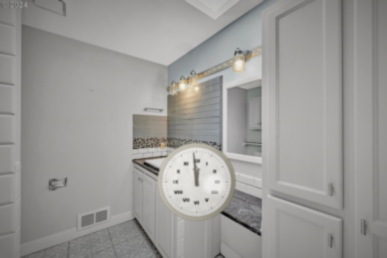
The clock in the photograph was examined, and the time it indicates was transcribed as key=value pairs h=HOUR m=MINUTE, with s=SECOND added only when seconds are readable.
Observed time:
h=11 m=59
